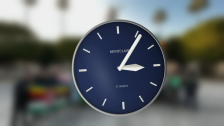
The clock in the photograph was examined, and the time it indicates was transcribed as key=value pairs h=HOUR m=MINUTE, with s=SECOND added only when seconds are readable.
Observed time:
h=3 m=6
